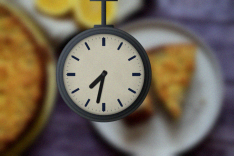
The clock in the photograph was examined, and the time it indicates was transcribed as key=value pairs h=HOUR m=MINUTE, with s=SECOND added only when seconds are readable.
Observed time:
h=7 m=32
